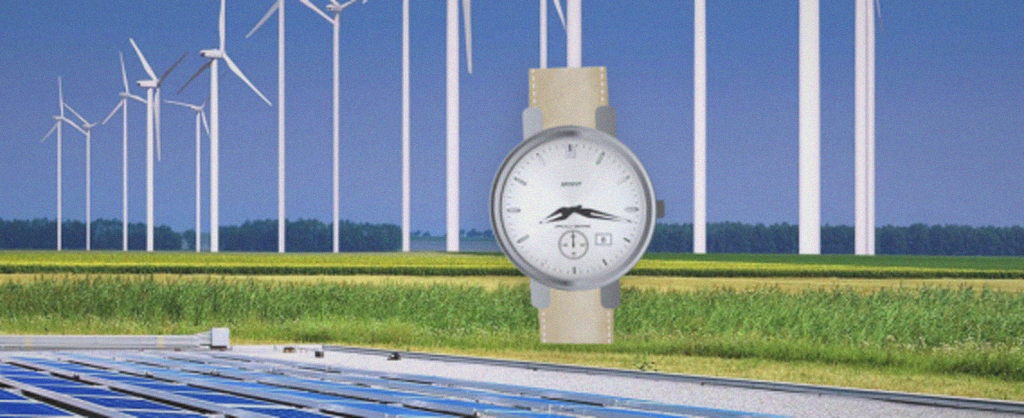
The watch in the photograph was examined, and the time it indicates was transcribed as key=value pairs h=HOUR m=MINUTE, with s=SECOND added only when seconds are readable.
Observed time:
h=8 m=17
